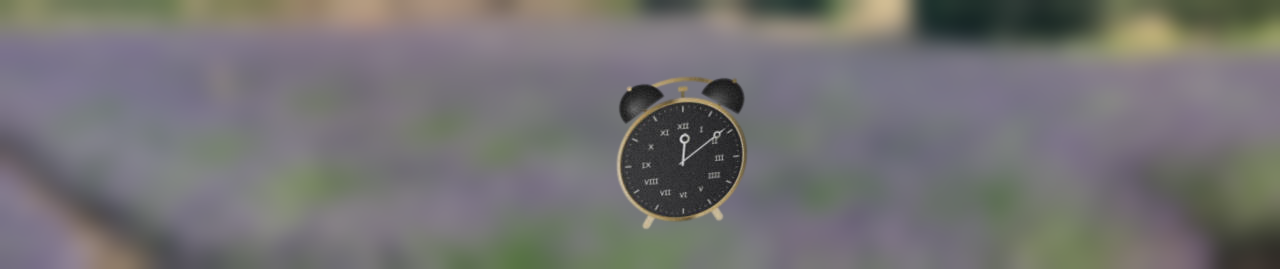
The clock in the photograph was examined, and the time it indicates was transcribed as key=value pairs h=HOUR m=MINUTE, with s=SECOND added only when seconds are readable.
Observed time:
h=12 m=9
